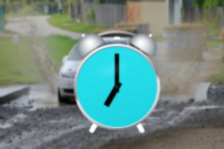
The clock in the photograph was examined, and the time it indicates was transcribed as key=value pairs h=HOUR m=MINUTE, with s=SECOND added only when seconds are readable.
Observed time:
h=7 m=0
